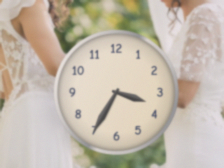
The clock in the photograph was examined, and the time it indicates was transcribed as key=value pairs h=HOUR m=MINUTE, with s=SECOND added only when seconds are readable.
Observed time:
h=3 m=35
